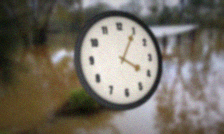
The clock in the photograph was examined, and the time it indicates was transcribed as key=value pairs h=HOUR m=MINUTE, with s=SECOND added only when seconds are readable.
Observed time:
h=4 m=5
